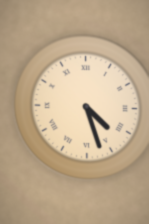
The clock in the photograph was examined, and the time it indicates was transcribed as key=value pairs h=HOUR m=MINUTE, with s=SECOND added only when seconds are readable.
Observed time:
h=4 m=27
